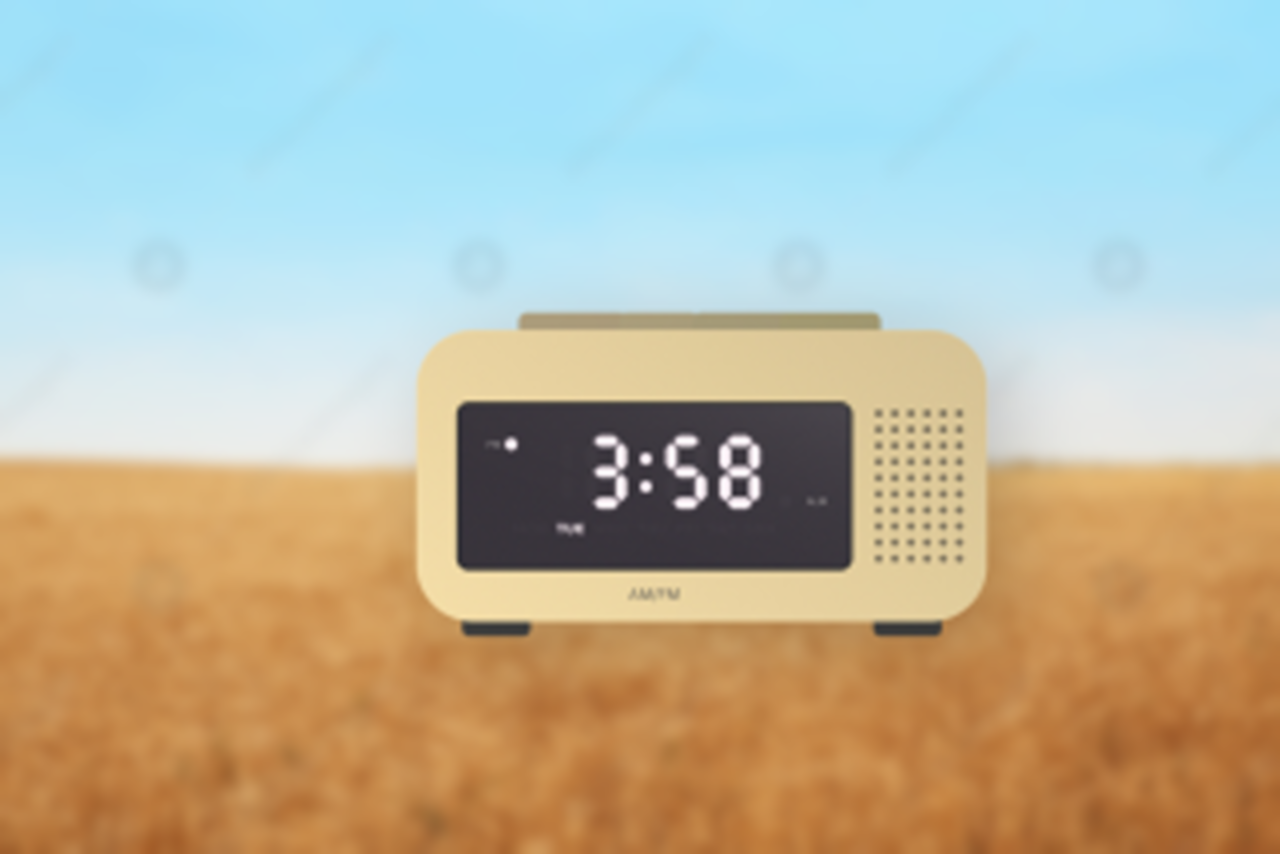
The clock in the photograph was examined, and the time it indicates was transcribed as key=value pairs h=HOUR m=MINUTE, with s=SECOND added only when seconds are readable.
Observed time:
h=3 m=58
